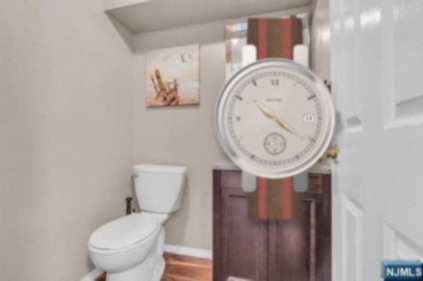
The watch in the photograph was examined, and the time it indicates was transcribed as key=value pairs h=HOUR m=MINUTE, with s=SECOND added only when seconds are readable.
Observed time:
h=10 m=21
